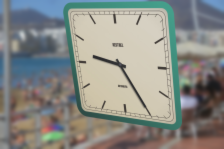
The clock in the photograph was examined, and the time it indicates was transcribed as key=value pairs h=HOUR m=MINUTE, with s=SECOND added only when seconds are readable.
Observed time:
h=9 m=25
